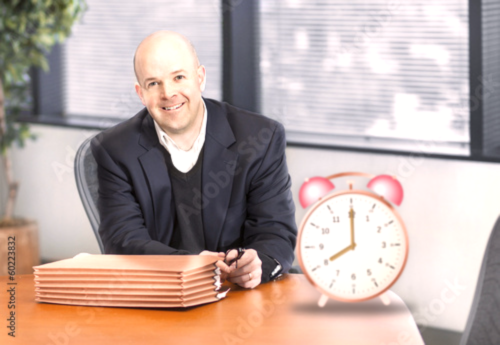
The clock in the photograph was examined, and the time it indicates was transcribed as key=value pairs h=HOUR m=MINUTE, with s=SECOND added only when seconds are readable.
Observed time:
h=8 m=0
